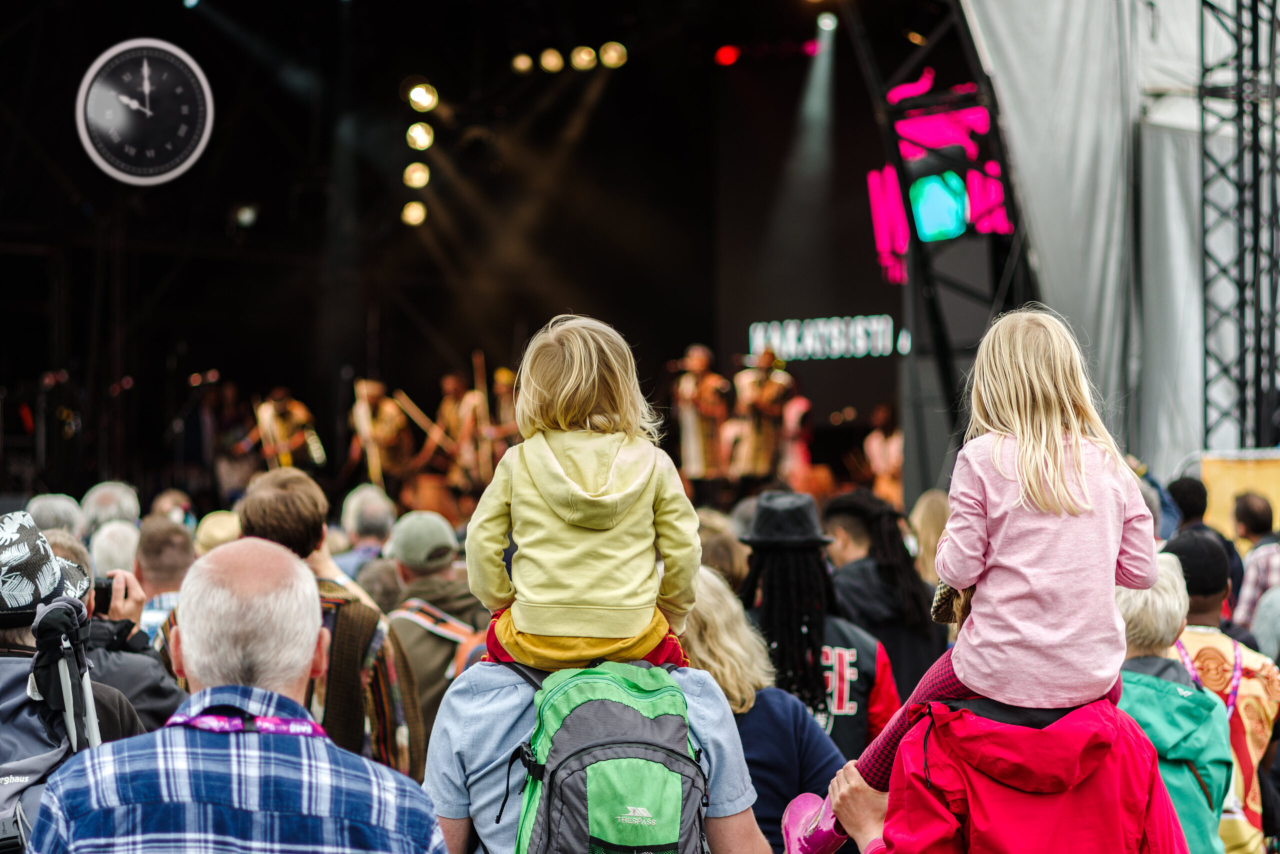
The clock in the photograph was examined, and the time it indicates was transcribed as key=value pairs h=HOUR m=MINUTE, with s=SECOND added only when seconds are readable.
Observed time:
h=10 m=0
